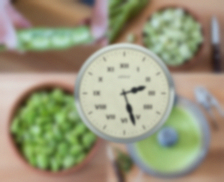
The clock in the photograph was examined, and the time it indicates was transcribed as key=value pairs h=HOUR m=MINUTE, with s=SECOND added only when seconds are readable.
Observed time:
h=2 m=27
